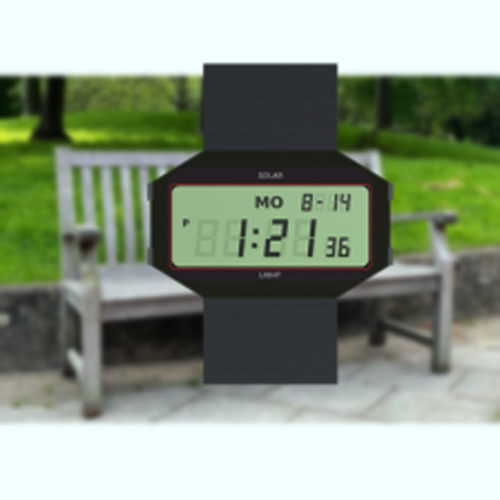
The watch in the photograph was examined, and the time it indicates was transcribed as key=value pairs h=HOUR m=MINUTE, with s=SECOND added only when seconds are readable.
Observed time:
h=1 m=21 s=36
